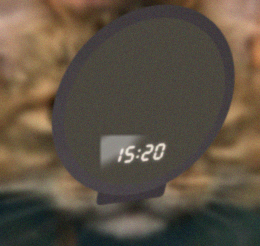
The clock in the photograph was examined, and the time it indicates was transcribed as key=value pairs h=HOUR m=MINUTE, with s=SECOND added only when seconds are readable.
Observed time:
h=15 m=20
